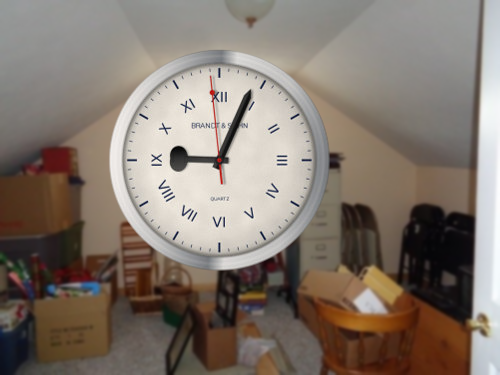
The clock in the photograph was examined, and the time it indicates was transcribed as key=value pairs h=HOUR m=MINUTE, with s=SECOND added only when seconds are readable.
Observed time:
h=9 m=3 s=59
